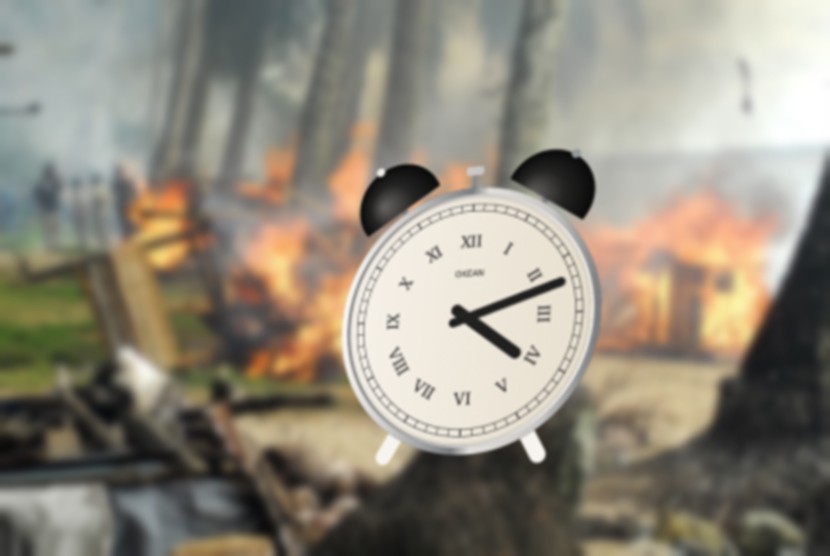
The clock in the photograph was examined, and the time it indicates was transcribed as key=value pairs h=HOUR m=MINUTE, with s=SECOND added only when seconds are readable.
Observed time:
h=4 m=12
